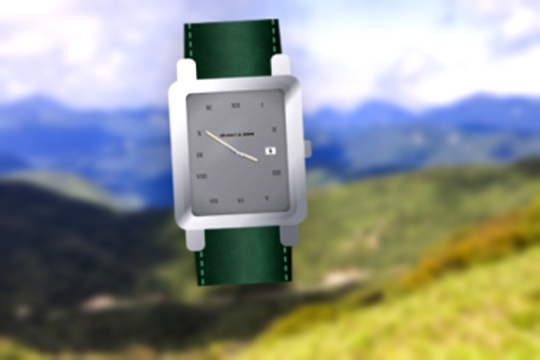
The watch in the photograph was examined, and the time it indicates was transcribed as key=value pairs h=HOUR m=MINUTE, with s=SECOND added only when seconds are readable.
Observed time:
h=3 m=51
